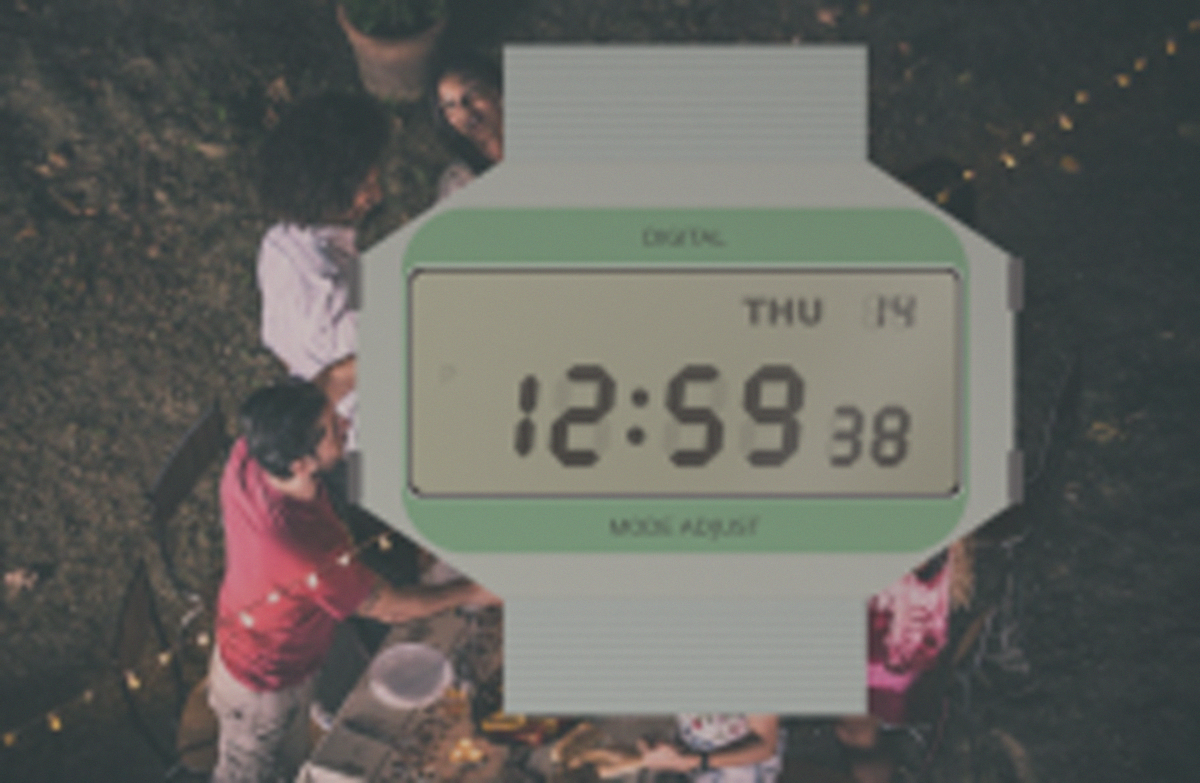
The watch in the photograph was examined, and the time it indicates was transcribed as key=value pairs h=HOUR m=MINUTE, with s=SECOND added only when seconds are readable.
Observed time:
h=12 m=59 s=38
